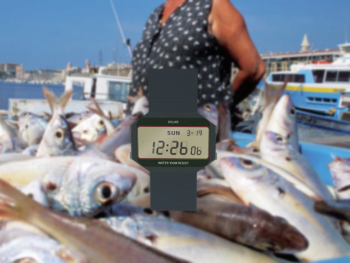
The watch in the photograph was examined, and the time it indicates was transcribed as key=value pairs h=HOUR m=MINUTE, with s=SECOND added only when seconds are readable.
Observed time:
h=12 m=26 s=6
